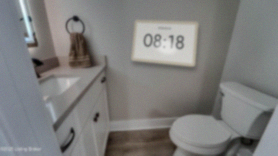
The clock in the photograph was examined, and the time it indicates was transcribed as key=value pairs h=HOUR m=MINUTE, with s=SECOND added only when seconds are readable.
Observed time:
h=8 m=18
